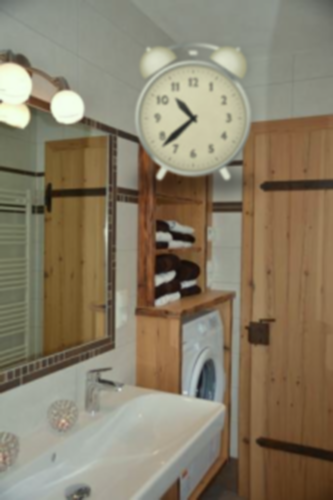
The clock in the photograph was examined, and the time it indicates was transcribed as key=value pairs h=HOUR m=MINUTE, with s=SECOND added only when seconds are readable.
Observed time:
h=10 m=38
